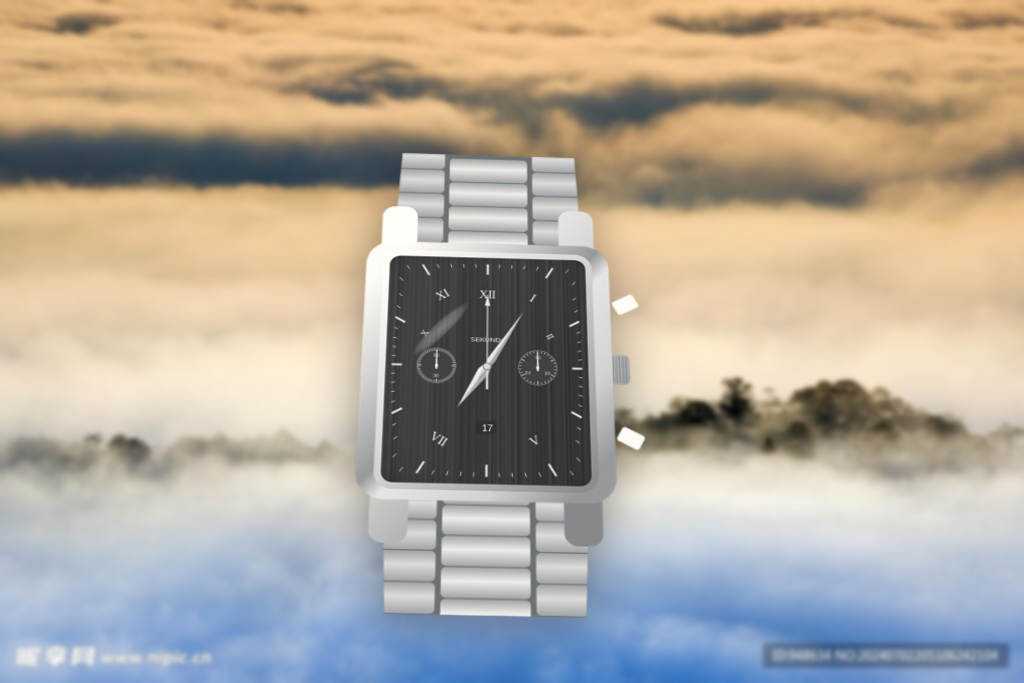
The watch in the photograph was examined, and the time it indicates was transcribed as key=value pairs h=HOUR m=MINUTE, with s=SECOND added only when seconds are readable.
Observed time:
h=7 m=5
